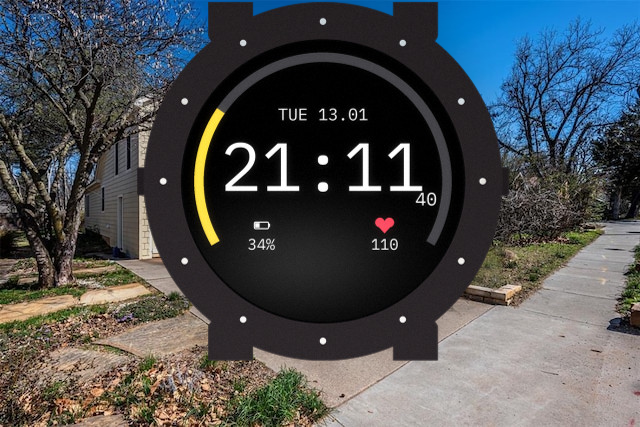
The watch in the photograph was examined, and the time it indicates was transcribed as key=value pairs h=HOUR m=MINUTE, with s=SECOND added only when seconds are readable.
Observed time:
h=21 m=11 s=40
